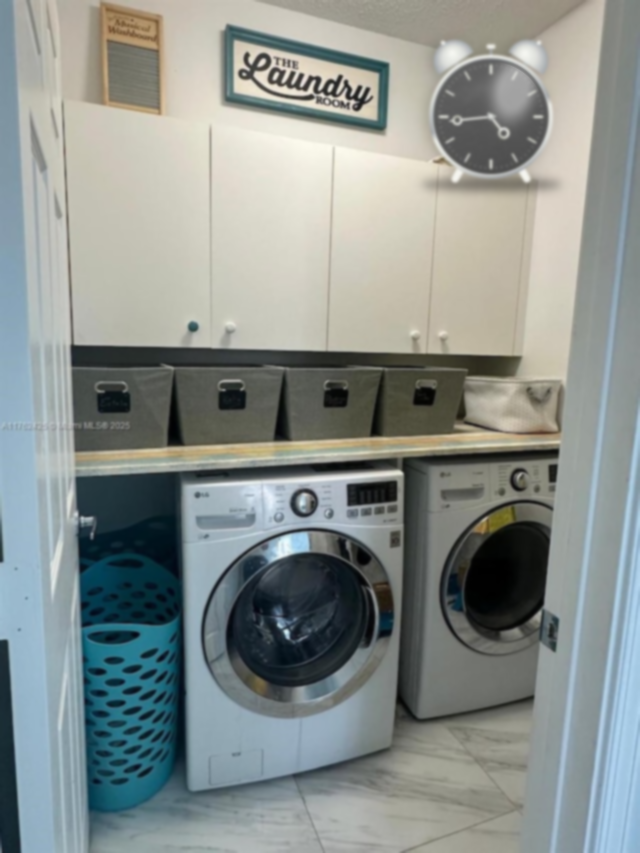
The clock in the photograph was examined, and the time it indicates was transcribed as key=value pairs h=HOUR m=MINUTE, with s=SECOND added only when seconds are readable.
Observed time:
h=4 m=44
